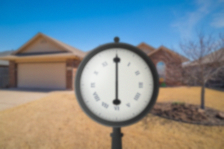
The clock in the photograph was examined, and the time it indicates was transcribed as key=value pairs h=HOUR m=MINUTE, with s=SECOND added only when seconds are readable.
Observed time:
h=6 m=0
